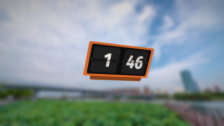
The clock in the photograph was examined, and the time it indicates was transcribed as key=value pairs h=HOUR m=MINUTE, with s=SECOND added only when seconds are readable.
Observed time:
h=1 m=46
